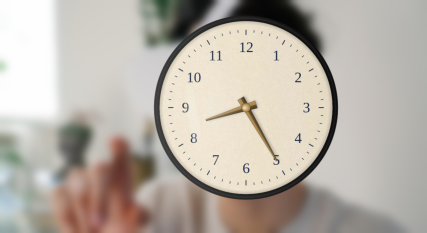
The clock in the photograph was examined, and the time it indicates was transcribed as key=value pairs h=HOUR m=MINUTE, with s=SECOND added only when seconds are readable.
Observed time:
h=8 m=25
